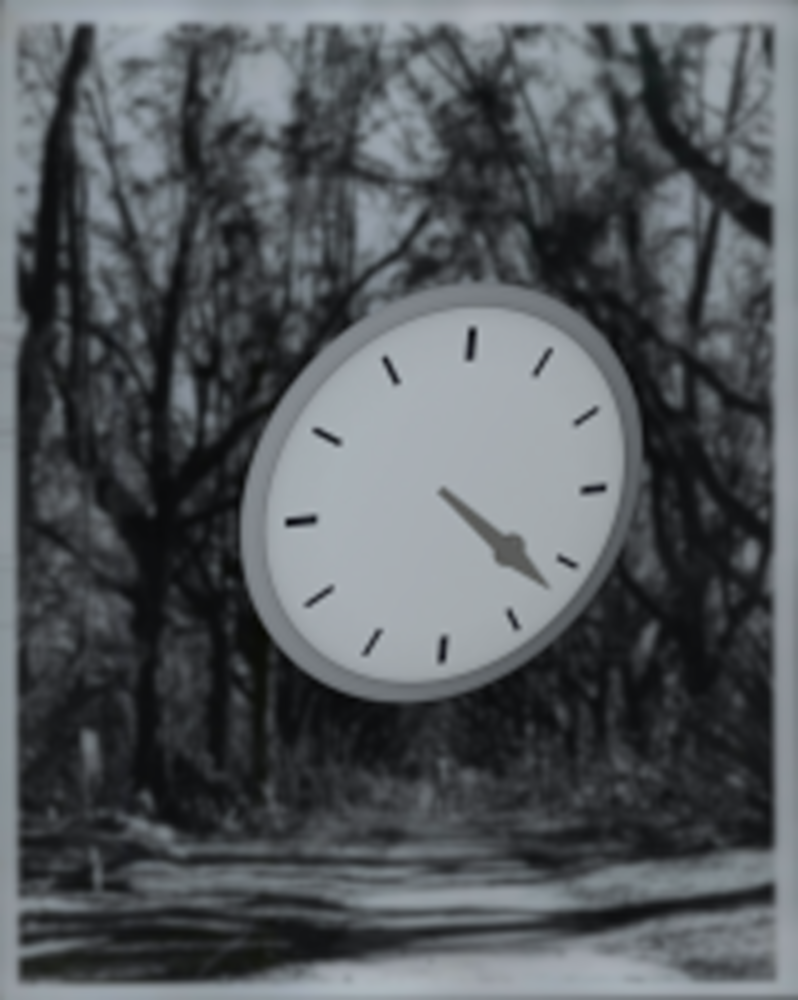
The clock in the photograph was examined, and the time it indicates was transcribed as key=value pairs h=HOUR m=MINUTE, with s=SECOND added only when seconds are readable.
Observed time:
h=4 m=22
